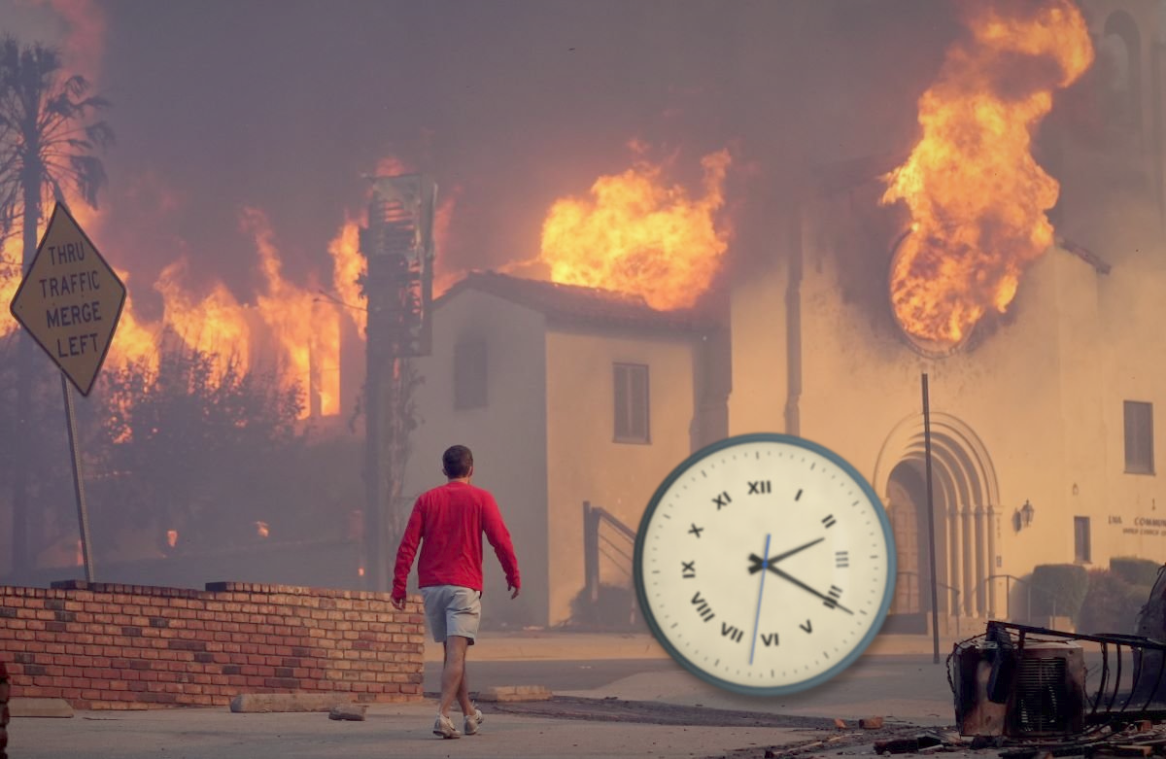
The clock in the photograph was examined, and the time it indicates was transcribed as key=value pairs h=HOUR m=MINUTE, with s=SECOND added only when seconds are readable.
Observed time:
h=2 m=20 s=32
